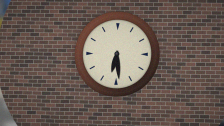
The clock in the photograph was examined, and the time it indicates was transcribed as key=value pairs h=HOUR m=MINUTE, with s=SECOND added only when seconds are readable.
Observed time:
h=6 m=29
